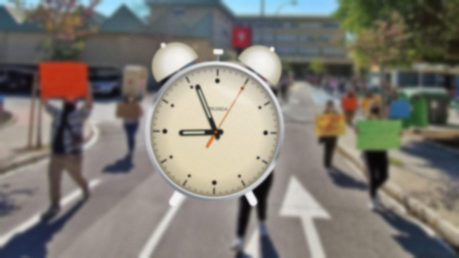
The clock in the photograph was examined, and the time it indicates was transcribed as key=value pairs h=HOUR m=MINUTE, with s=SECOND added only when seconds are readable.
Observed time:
h=8 m=56 s=5
